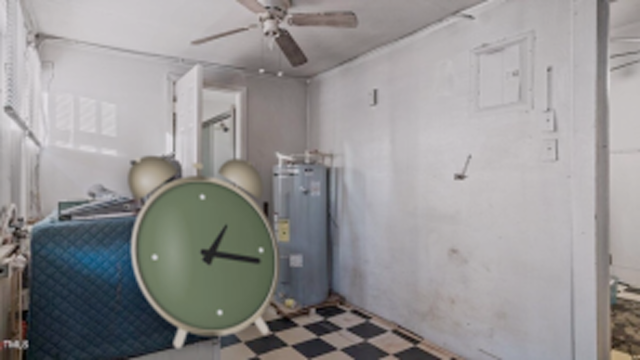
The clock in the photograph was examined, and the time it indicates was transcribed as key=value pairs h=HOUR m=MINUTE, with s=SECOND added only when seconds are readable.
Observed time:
h=1 m=17
